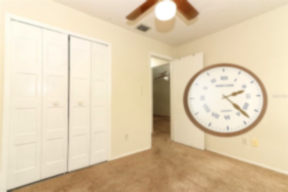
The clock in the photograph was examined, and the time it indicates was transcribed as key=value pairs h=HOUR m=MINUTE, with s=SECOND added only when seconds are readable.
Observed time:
h=2 m=23
